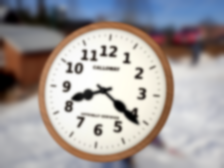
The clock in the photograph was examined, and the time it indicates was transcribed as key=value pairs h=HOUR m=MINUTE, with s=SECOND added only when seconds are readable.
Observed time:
h=8 m=21
